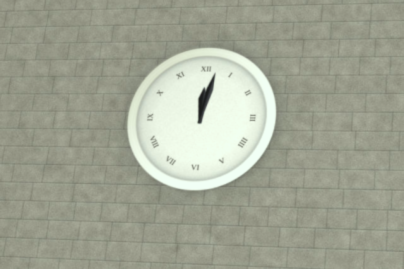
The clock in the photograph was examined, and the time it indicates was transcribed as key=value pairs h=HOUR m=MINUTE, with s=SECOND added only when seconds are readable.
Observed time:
h=12 m=2
